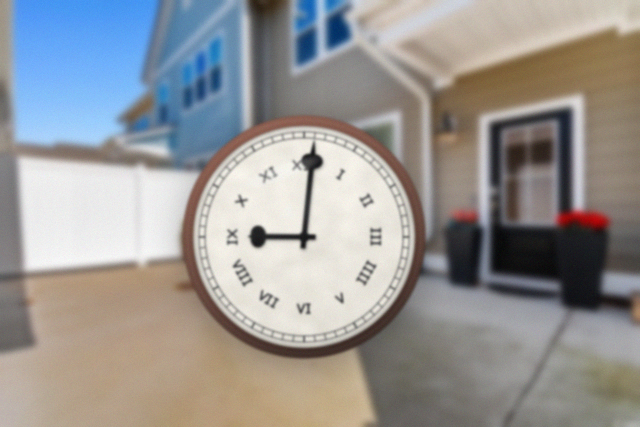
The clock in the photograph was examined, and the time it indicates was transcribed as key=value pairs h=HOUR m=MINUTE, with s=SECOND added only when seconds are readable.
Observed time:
h=9 m=1
